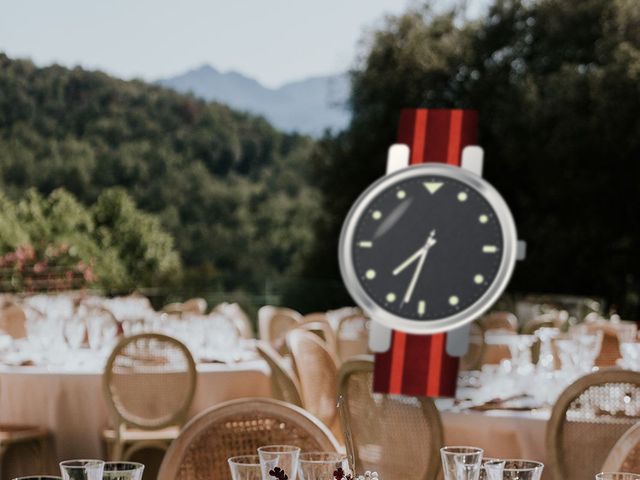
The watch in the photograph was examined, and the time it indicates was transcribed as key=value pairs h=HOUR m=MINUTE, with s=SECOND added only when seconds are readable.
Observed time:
h=7 m=32 s=33
